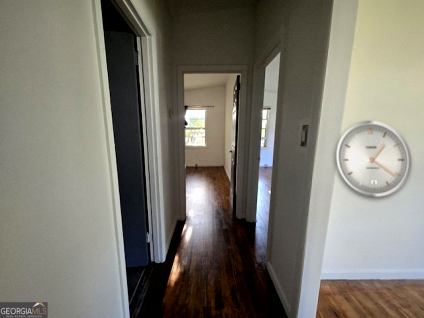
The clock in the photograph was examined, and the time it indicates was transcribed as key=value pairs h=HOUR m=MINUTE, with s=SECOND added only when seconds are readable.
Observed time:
h=1 m=21
